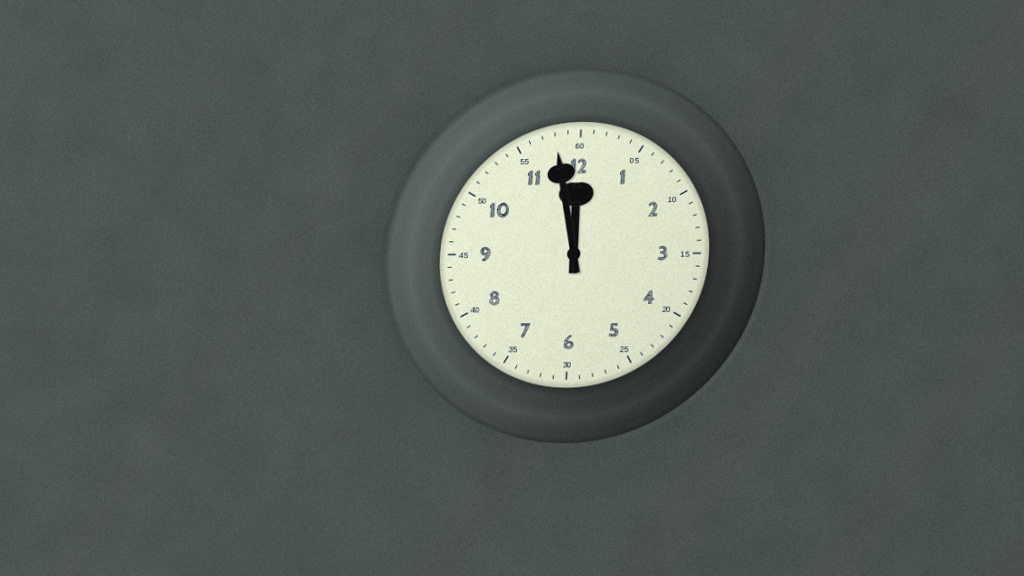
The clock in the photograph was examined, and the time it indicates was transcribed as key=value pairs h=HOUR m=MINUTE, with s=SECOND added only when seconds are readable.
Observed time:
h=11 m=58
